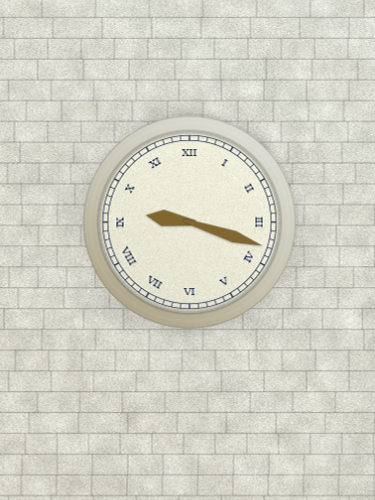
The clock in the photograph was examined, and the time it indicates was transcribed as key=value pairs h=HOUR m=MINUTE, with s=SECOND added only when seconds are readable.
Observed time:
h=9 m=18
